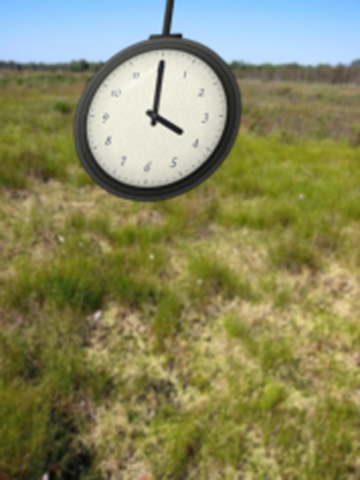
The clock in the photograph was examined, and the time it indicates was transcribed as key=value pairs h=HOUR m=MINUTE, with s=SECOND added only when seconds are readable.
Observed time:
h=4 m=0
